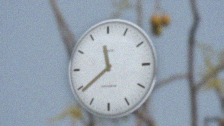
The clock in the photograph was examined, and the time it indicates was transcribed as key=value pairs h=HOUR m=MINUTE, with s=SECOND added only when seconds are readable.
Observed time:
h=11 m=39
